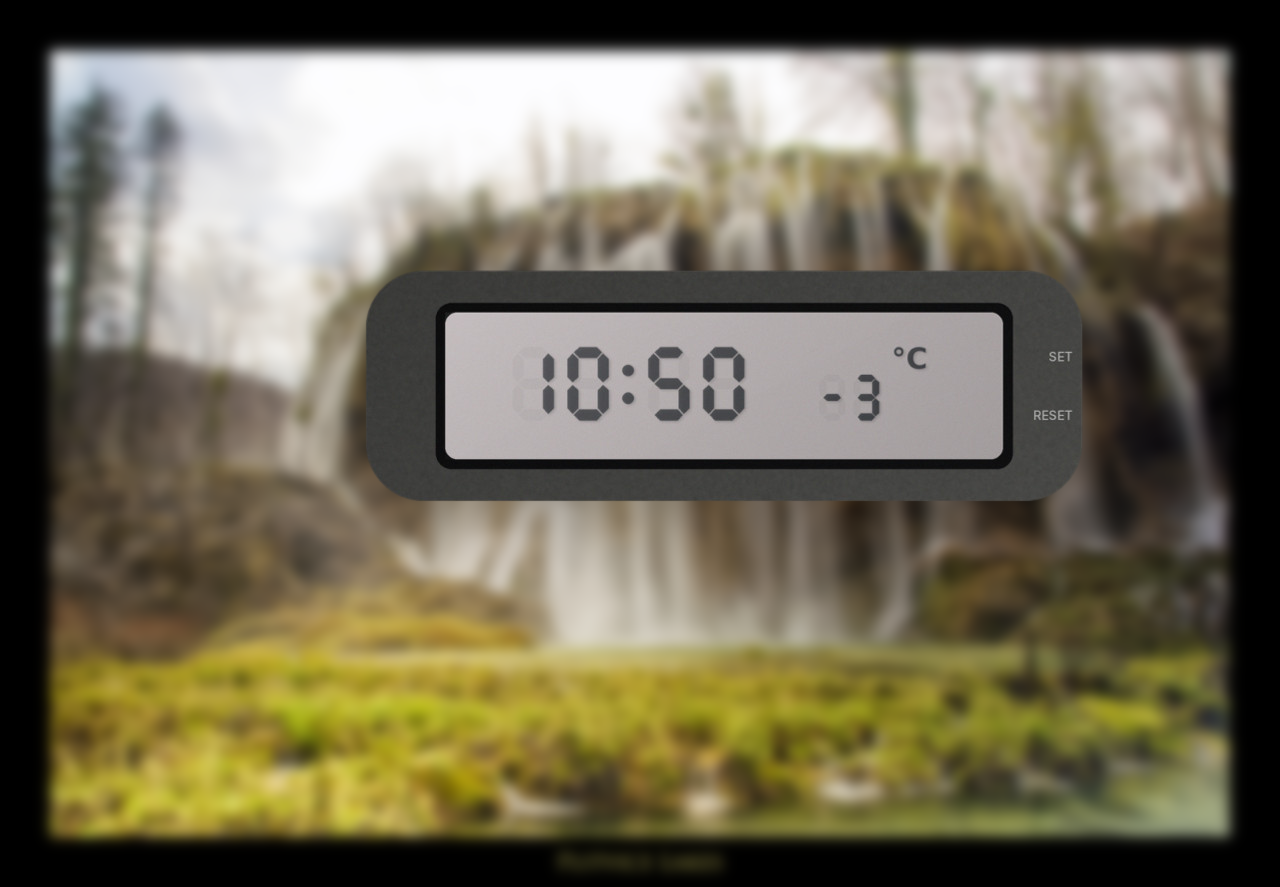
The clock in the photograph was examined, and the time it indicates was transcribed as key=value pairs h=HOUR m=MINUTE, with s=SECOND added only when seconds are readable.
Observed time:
h=10 m=50
